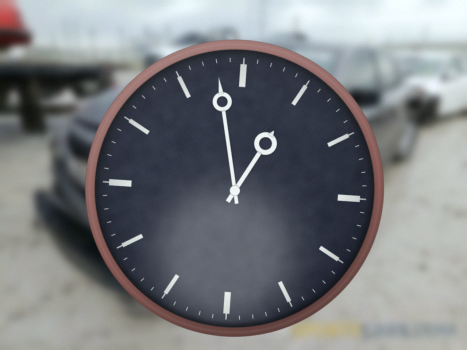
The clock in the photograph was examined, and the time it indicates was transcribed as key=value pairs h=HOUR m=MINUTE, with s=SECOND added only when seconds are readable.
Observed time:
h=12 m=58
